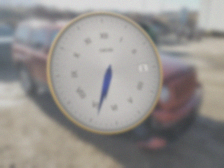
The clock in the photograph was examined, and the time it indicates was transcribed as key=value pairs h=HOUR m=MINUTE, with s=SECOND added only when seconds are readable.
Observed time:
h=6 m=34
